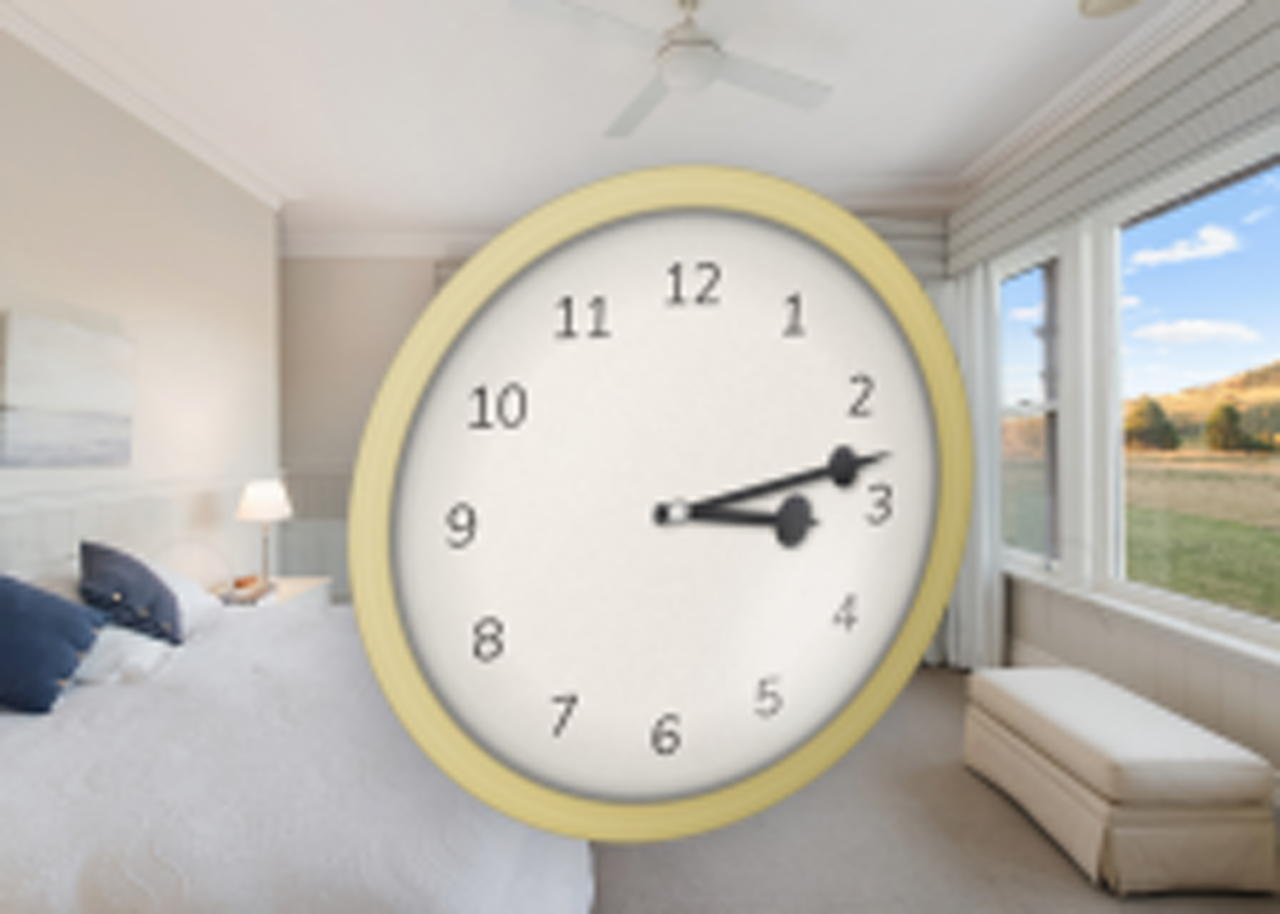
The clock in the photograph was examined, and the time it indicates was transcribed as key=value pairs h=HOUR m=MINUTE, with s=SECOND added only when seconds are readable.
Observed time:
h=3 m=13
